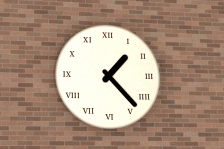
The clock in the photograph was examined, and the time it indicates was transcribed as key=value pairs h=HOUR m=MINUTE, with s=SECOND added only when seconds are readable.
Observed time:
h=1 m=23
